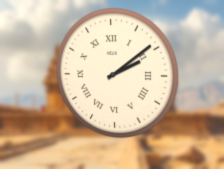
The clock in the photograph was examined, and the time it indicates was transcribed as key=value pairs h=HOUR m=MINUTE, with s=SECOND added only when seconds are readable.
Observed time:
h=2 m=9
